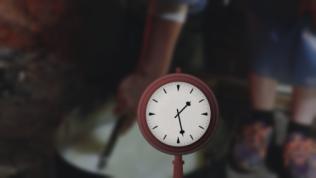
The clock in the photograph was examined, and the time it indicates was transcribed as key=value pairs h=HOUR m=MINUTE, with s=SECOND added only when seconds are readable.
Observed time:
h=1 m=28
